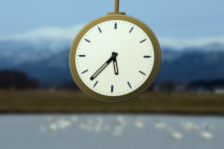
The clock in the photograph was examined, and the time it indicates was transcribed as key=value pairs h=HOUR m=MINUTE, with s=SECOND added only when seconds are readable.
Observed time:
h=5 m=37
